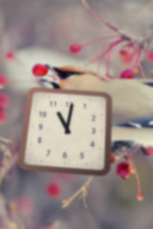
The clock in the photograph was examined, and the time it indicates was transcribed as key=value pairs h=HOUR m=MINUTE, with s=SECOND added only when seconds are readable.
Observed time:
h=11 m=1
